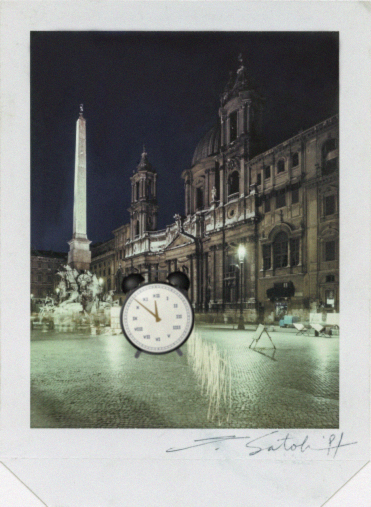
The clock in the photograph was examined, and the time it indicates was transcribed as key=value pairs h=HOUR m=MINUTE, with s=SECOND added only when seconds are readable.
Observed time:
h=11 m=52
